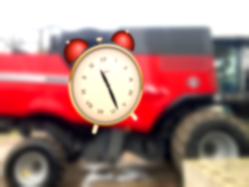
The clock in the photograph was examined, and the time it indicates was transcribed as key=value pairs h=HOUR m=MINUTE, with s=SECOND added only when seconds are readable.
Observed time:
h=11 m=28
